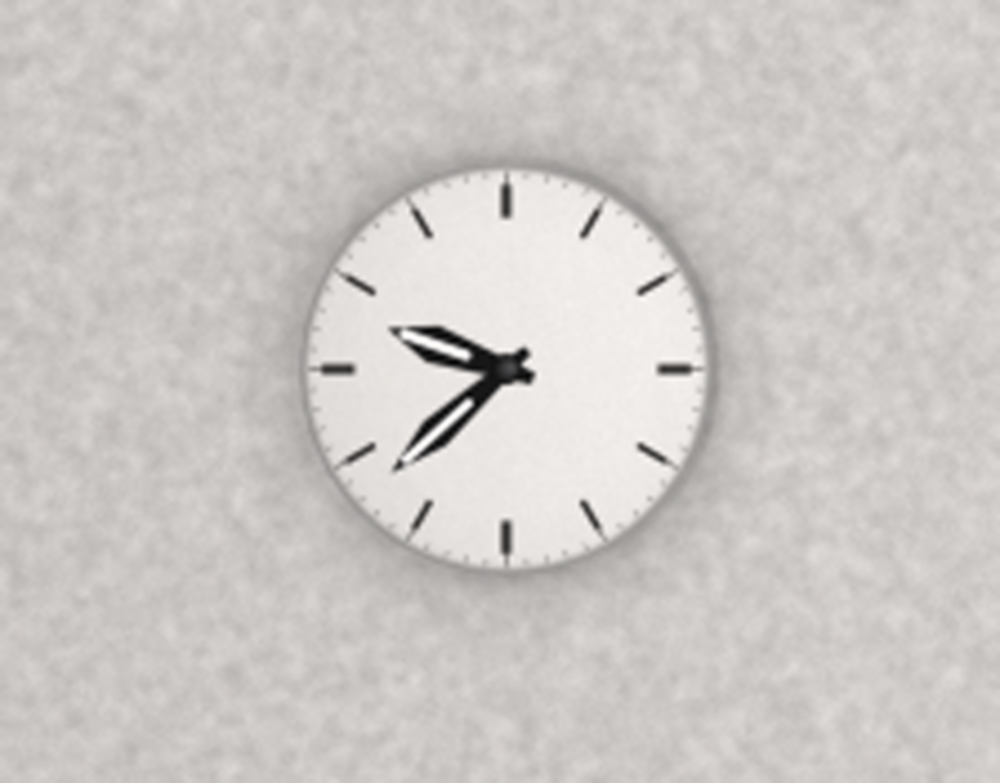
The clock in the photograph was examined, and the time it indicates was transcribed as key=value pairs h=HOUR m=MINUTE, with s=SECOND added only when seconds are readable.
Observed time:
h=9 m=38
